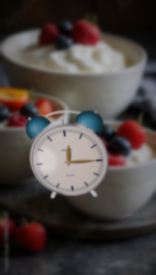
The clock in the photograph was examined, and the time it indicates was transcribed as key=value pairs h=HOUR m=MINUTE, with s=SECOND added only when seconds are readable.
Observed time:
h=12 m=15
